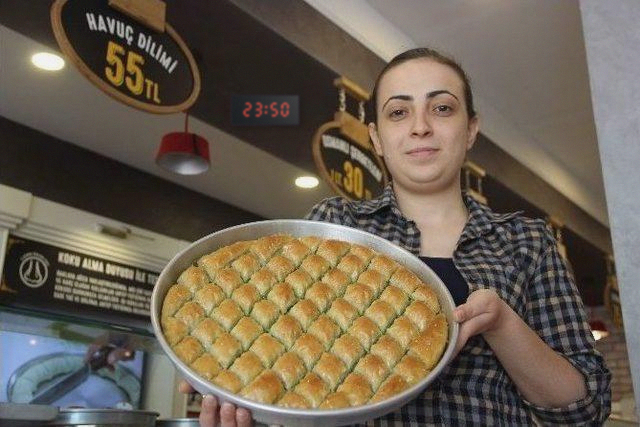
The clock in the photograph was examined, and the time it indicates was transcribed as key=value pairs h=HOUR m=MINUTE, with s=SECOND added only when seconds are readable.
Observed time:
h=23 m=50
